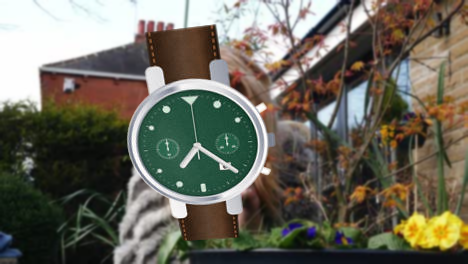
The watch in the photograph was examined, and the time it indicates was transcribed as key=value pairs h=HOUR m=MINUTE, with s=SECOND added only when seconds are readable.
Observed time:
h=7 m=22
